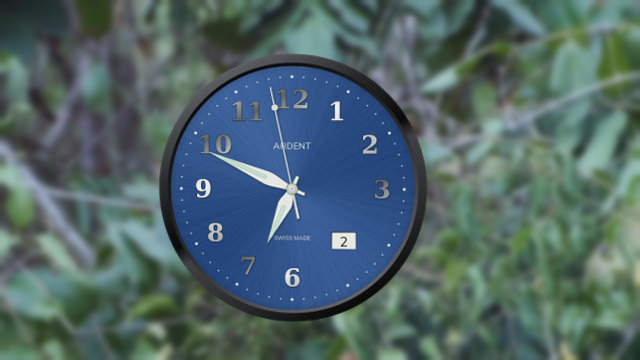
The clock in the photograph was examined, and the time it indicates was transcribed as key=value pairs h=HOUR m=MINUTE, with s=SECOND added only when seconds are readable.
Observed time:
h=6 m=48 s=58
